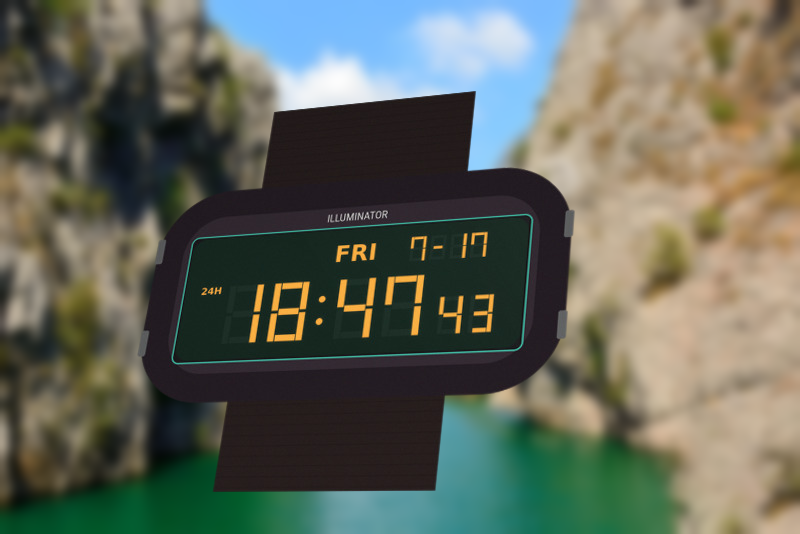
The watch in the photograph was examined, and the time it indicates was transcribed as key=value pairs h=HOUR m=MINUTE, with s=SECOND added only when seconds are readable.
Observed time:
h=18 m=47 s=43
